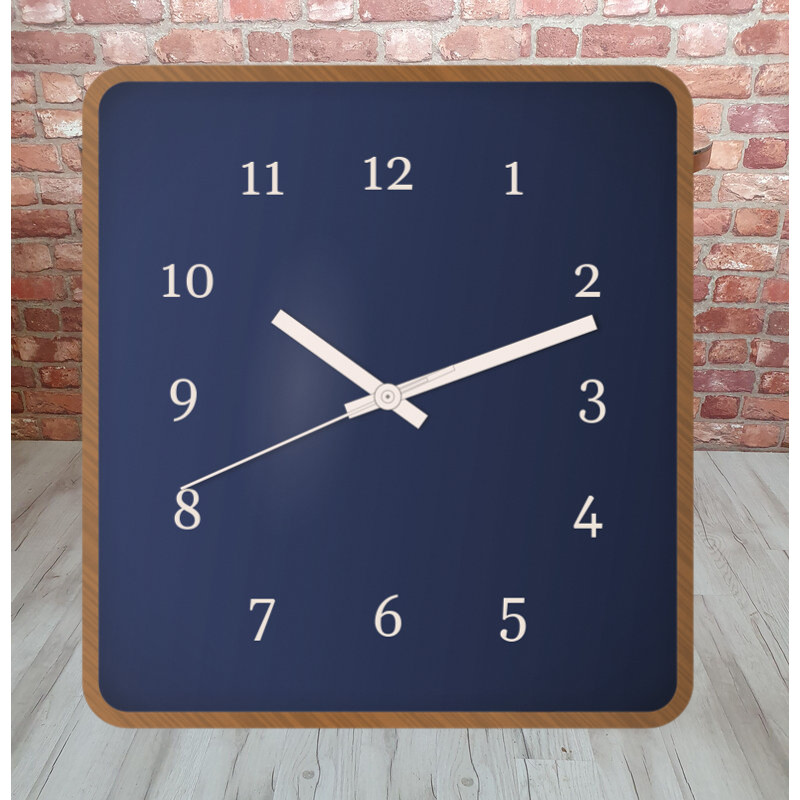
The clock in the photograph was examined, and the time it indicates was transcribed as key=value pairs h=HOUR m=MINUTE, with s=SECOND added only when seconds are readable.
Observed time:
h=10 m=11 s=41
